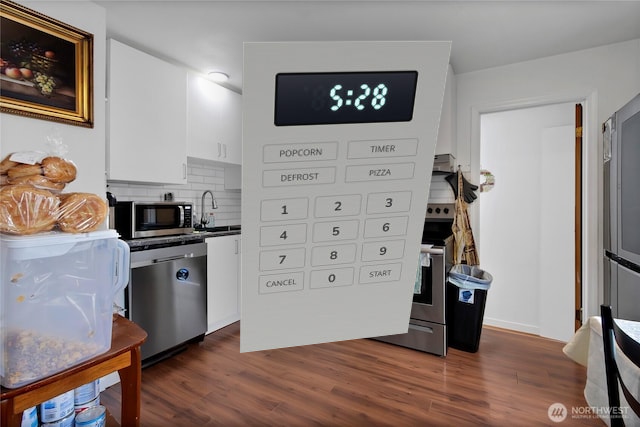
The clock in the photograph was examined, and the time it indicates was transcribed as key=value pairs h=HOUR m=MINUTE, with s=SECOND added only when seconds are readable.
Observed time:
h=5 m=28
